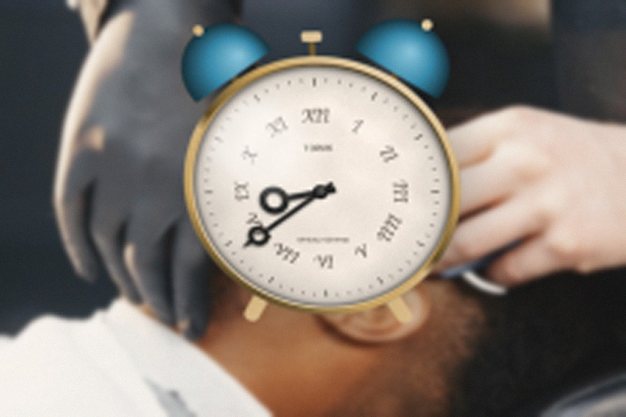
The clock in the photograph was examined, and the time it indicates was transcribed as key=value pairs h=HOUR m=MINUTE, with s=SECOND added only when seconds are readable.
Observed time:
h=8 m=39
